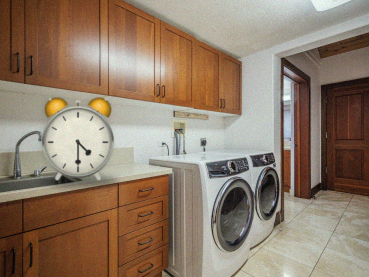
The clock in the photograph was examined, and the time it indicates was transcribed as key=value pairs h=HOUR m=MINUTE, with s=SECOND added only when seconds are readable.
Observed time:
h=4 m=30
